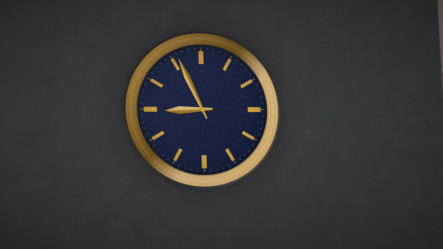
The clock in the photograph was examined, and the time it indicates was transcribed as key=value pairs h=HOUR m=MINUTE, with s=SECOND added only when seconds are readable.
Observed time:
h=8 m=56
